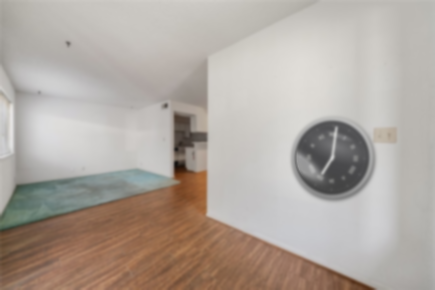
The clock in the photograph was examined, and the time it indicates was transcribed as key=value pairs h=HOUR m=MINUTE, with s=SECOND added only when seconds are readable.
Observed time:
h=7 m=1
